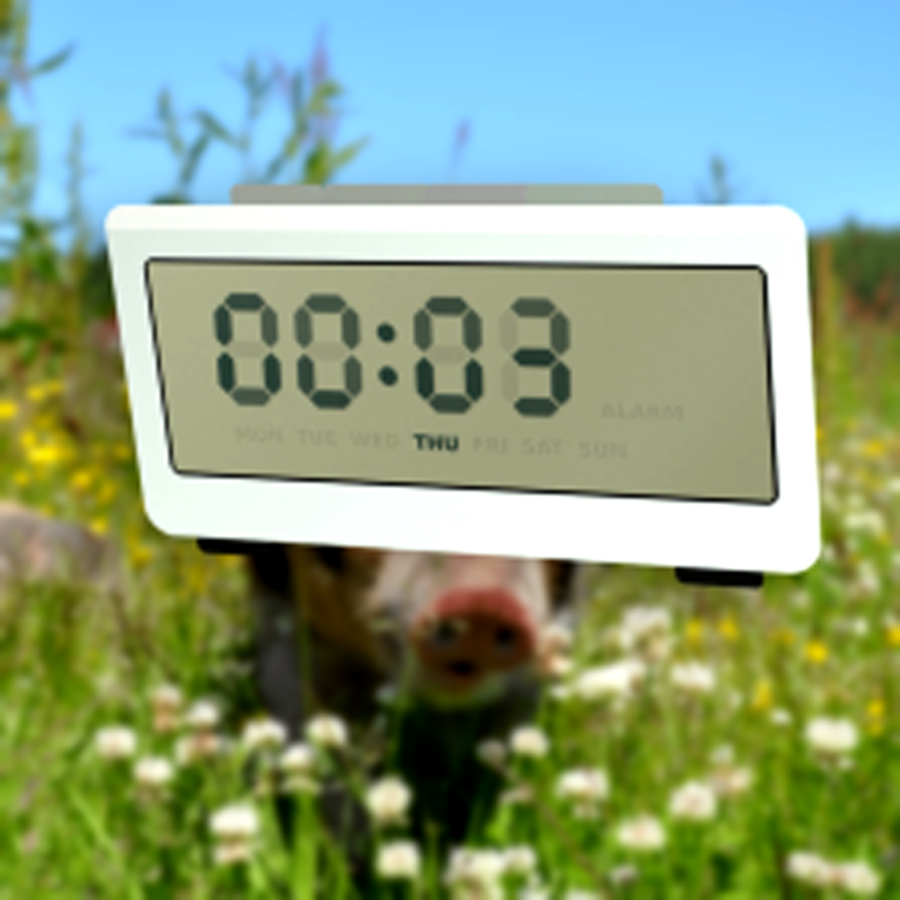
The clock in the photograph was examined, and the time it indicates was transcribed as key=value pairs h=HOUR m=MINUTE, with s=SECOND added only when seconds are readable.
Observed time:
h=0 m=3
